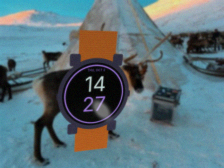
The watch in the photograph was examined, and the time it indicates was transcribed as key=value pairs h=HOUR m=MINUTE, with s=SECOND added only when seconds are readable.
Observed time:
h=14 m=27
